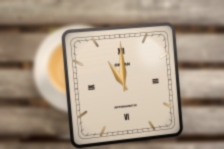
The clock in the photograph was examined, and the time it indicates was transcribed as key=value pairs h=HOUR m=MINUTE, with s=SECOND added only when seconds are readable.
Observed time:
h=11 m=0
